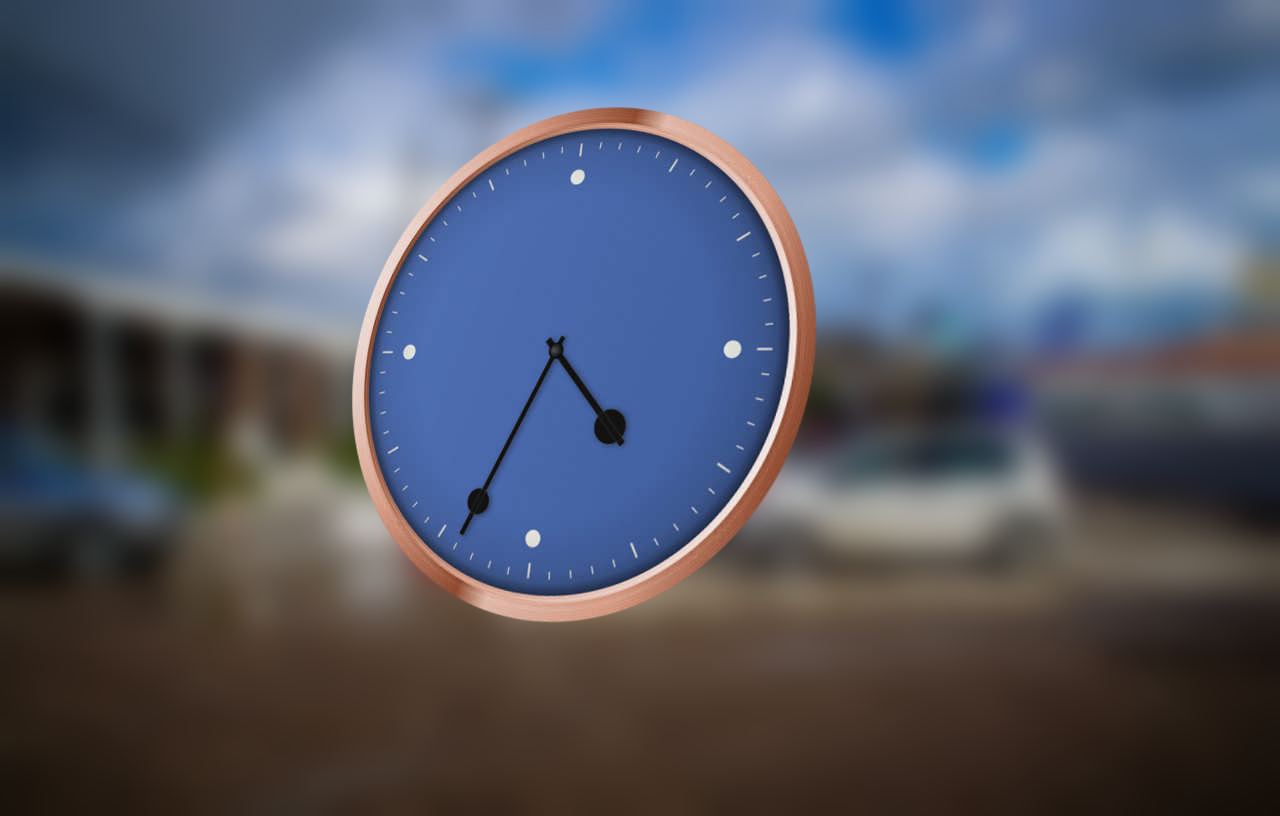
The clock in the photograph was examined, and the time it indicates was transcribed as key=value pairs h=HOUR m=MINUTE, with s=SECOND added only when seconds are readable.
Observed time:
h=4 m=34
